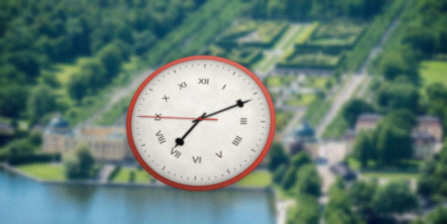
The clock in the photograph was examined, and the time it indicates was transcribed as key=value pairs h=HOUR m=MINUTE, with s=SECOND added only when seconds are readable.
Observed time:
h=7 m=10 s=45
